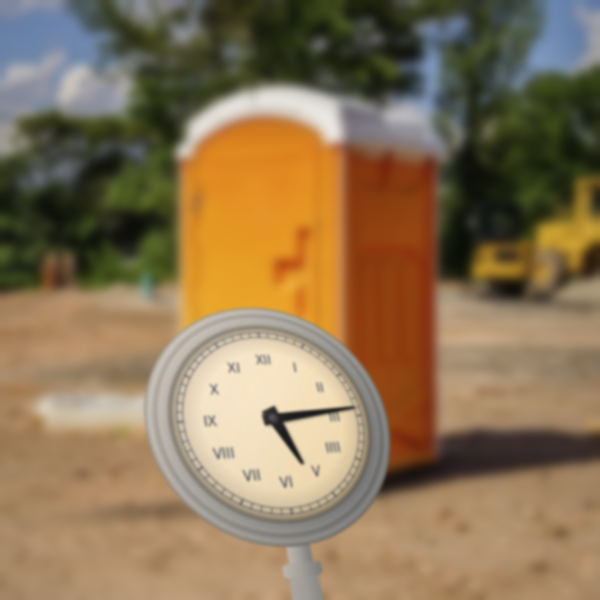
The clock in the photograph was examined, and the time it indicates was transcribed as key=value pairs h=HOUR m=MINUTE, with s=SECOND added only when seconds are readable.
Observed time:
h=5 m=14
